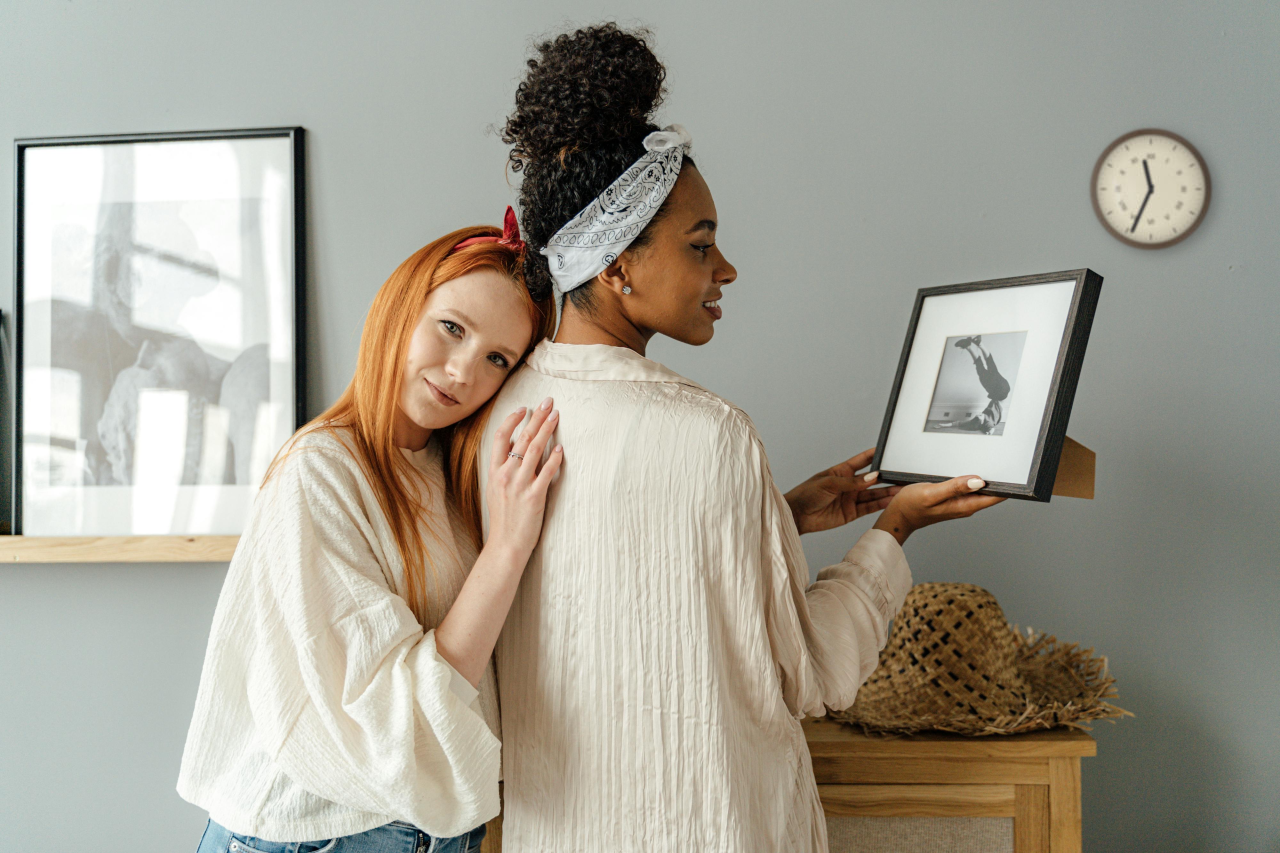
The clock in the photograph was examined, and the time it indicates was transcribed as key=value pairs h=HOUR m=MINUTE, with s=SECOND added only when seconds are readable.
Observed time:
h=11 m=34
